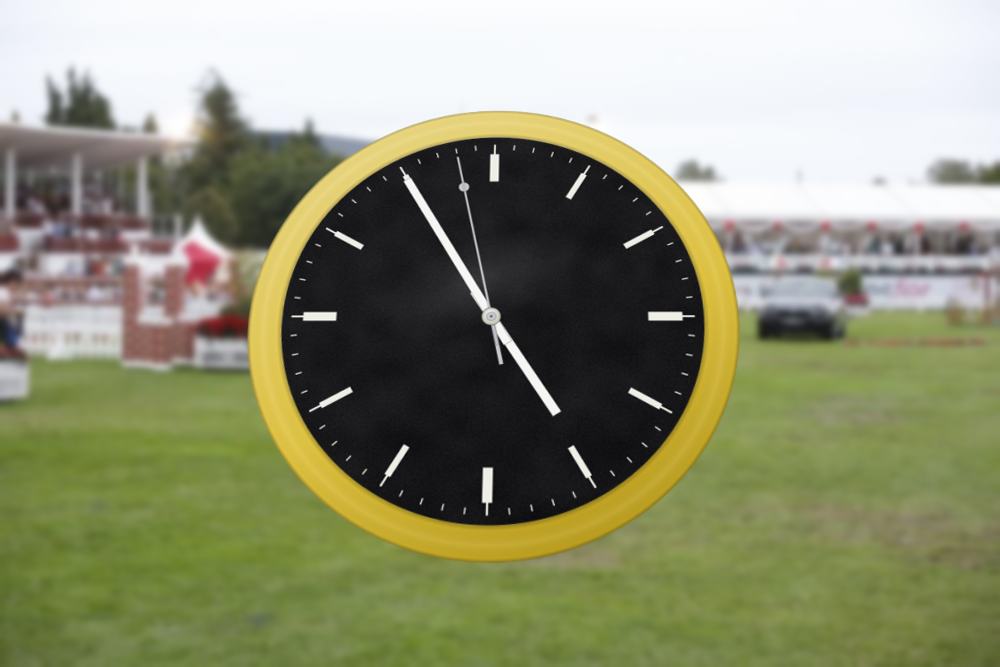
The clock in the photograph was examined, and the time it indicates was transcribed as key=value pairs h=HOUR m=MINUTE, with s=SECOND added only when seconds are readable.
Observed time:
h=4 m=54 s=58
